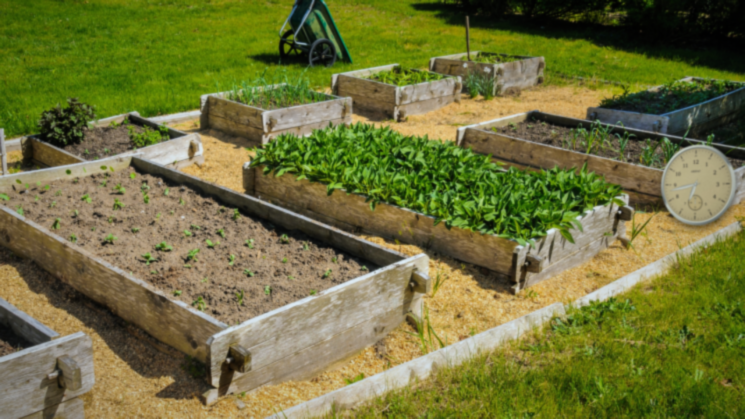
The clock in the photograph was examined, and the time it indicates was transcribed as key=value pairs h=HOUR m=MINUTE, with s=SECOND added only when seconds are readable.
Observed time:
h=6 m=43
